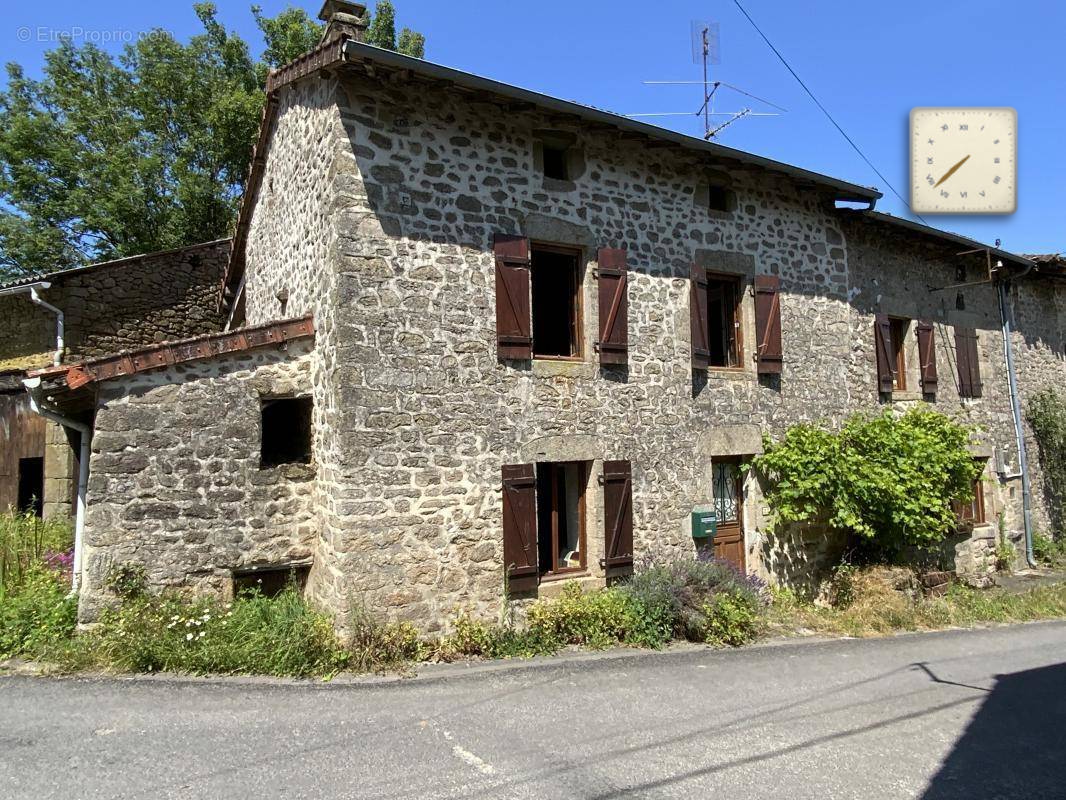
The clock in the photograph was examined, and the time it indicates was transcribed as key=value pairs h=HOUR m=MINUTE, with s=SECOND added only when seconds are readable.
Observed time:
h=7 m=38
